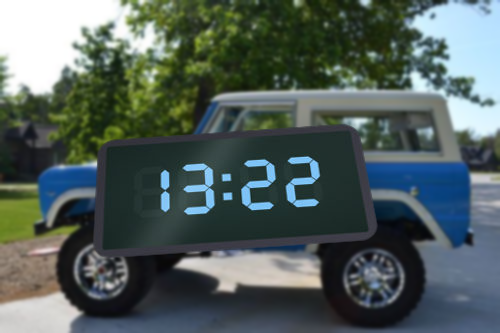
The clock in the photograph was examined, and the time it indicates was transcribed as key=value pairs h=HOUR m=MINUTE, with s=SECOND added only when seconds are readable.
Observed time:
h=13 m=22
